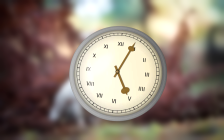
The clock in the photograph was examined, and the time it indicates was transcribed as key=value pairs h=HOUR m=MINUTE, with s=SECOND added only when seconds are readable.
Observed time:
h=5 m=4
